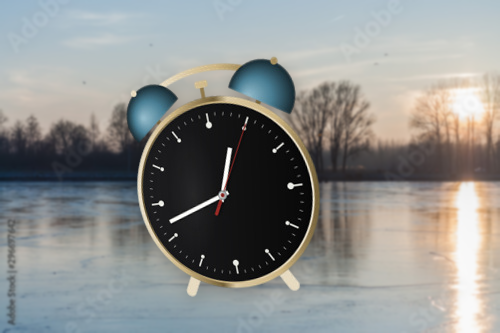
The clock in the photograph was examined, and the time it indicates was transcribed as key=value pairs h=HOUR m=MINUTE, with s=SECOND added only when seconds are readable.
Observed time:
h=12 m=42 s=5
